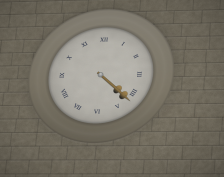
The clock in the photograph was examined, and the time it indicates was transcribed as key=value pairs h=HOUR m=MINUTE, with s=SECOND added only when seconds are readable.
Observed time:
h=4 m=22
